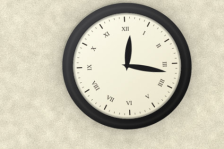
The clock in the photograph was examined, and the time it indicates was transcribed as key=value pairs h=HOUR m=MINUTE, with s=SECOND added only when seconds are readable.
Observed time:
h=12 m=17
